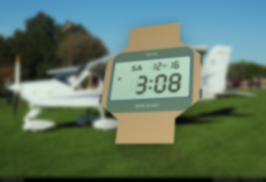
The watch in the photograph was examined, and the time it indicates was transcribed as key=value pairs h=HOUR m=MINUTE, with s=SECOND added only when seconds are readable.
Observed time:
h=3 m=8
